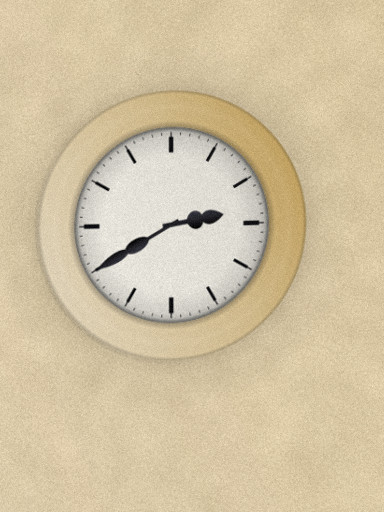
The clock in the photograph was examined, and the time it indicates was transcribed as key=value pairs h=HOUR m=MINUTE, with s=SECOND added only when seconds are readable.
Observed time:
h=2 m=40
